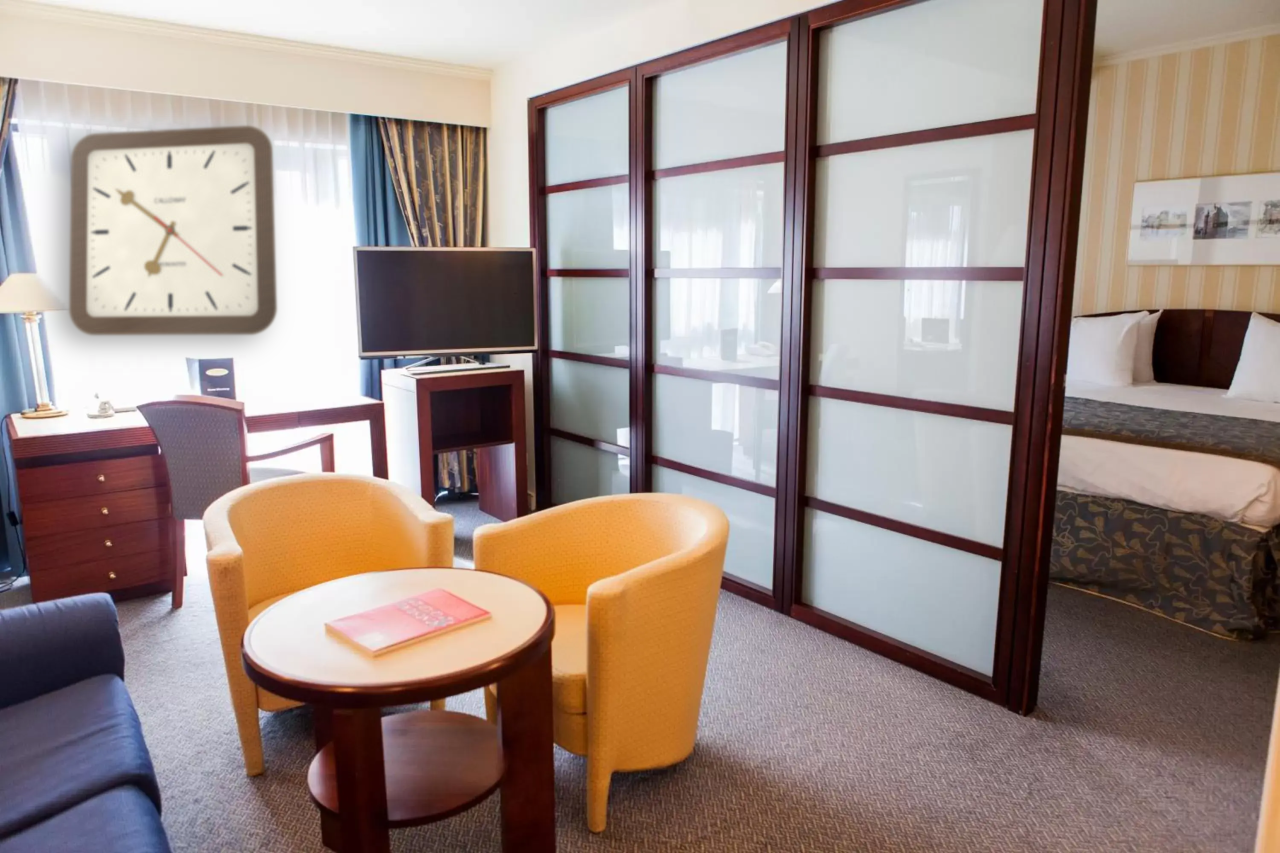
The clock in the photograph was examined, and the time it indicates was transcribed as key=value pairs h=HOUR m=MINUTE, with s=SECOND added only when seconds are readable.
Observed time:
h=6 m=51 s=22
